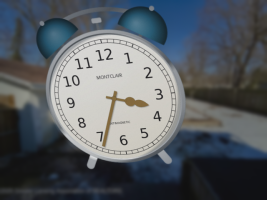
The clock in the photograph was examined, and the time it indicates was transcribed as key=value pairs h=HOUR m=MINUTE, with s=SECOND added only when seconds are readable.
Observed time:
h=3 m=34
